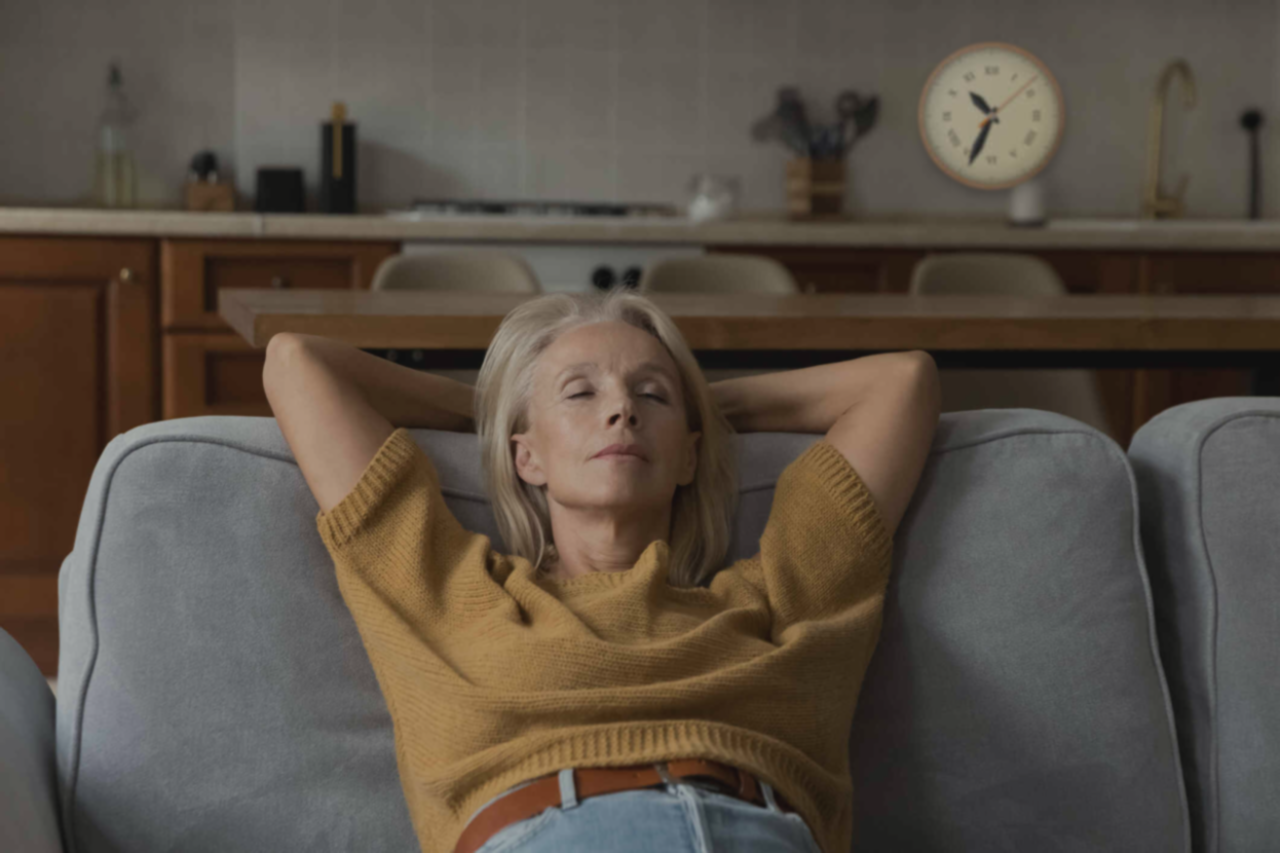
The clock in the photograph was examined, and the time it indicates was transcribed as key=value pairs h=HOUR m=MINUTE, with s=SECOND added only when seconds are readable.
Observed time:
h=10 m=34 s=8
